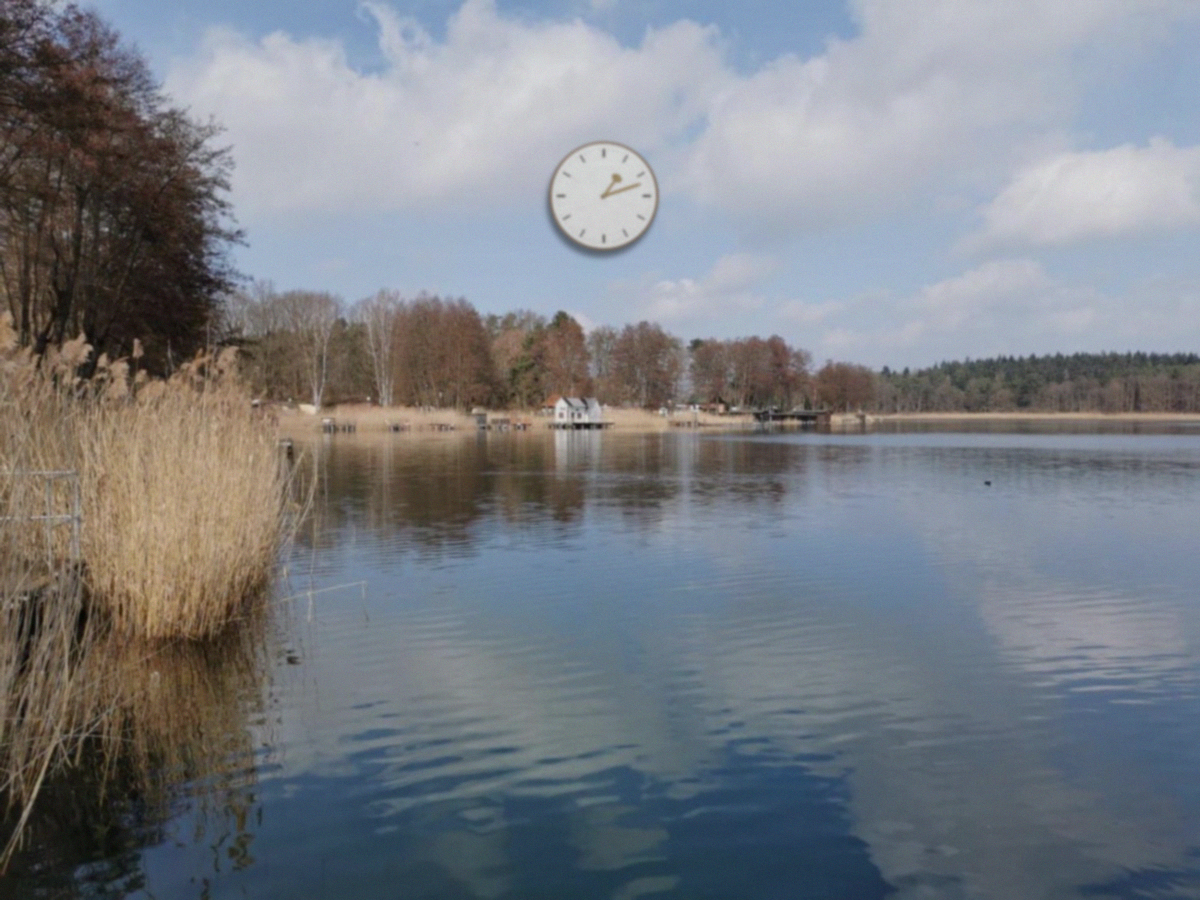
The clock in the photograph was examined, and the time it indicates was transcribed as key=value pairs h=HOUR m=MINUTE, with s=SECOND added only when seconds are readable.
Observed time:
h=1 m=12
